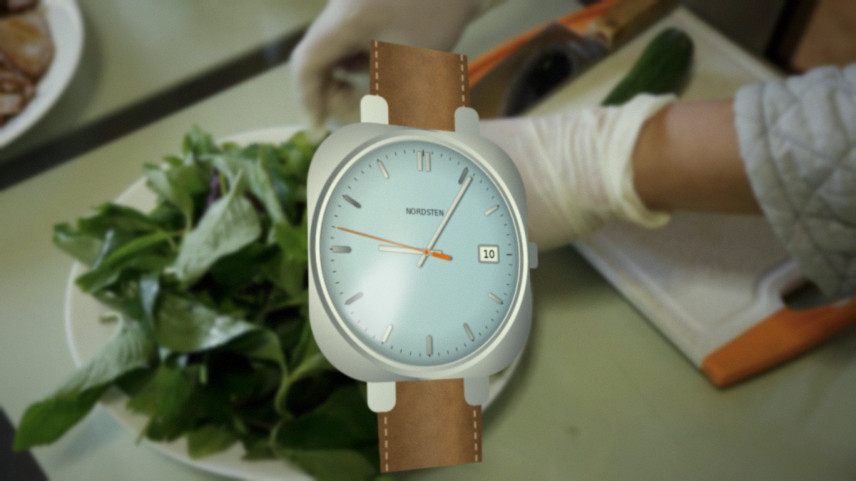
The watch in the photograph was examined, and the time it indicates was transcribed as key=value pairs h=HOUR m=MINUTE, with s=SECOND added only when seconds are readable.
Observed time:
h=9 m=5 s=47
